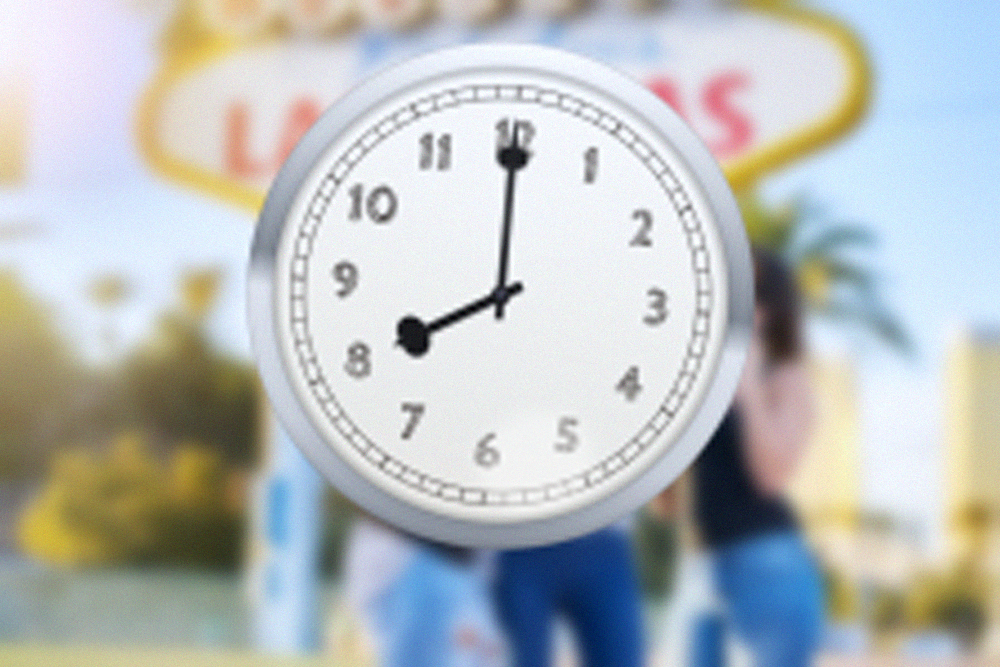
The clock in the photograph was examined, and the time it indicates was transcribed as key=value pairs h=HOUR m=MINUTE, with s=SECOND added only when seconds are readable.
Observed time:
h=8 m=0
